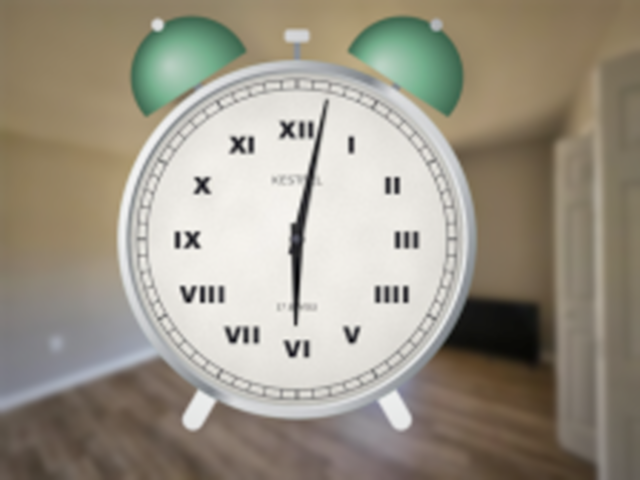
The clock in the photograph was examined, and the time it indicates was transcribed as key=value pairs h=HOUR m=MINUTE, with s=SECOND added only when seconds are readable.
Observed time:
h=6 m=2
